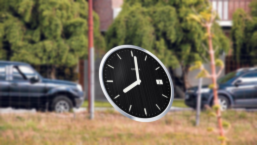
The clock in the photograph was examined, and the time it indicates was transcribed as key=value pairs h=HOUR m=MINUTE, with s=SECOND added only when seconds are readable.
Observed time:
h=8 m=1
